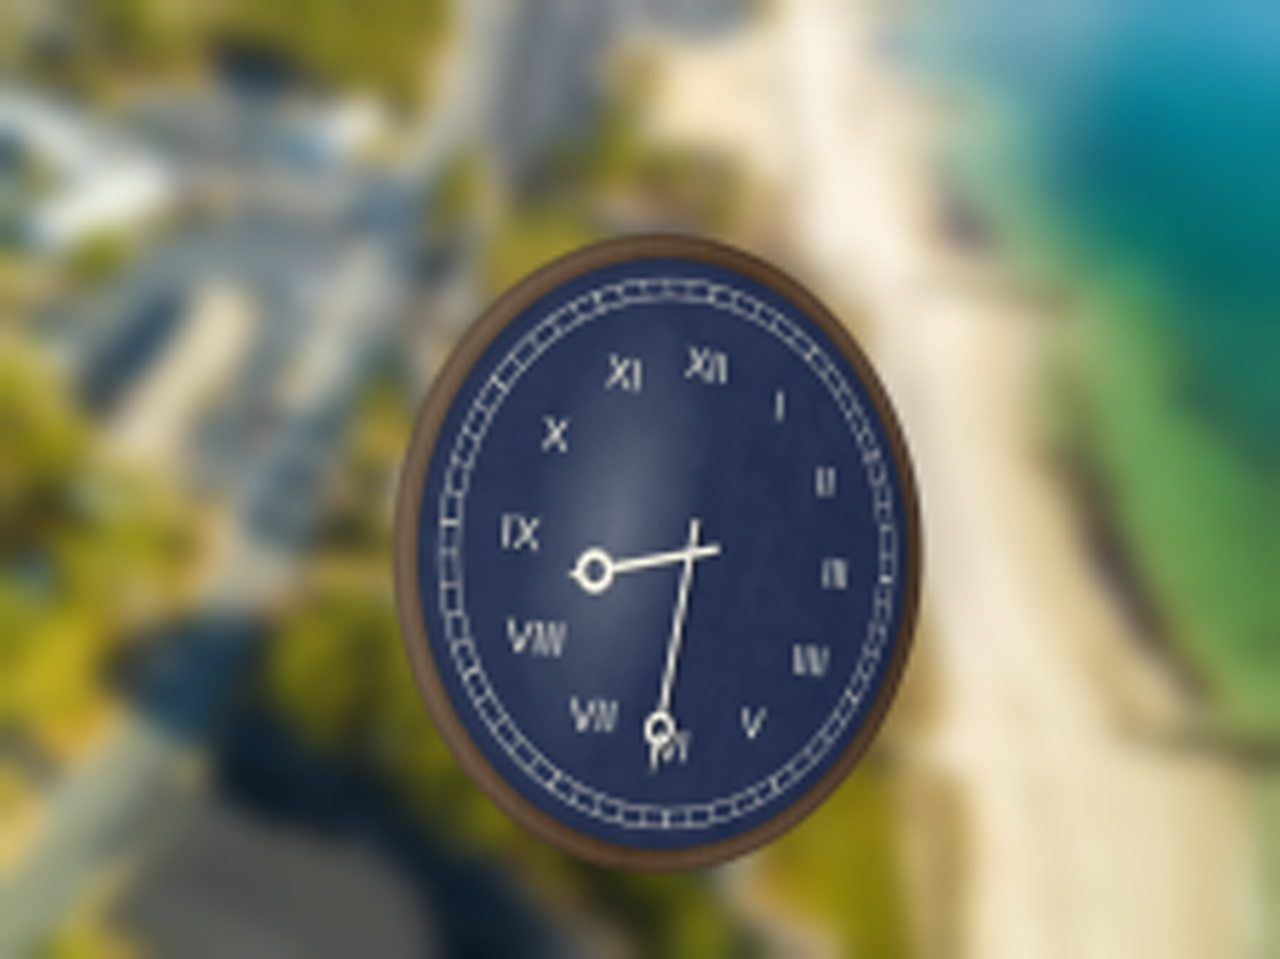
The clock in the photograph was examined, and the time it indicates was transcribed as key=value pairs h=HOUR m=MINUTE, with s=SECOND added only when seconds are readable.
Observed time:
h=8 m=31
